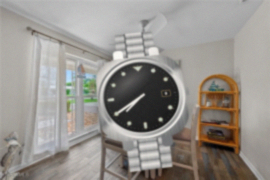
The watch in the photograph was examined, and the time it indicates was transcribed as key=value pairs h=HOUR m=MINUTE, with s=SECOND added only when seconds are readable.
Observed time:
h=7 m=40
